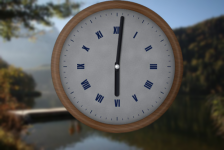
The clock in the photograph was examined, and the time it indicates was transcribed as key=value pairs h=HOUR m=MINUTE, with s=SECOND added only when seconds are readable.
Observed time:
h=6 m=1
